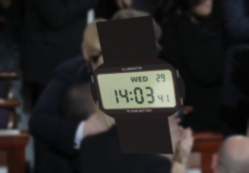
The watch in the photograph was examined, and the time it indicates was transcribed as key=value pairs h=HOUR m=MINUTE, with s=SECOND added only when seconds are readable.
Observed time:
h=14 m=3
